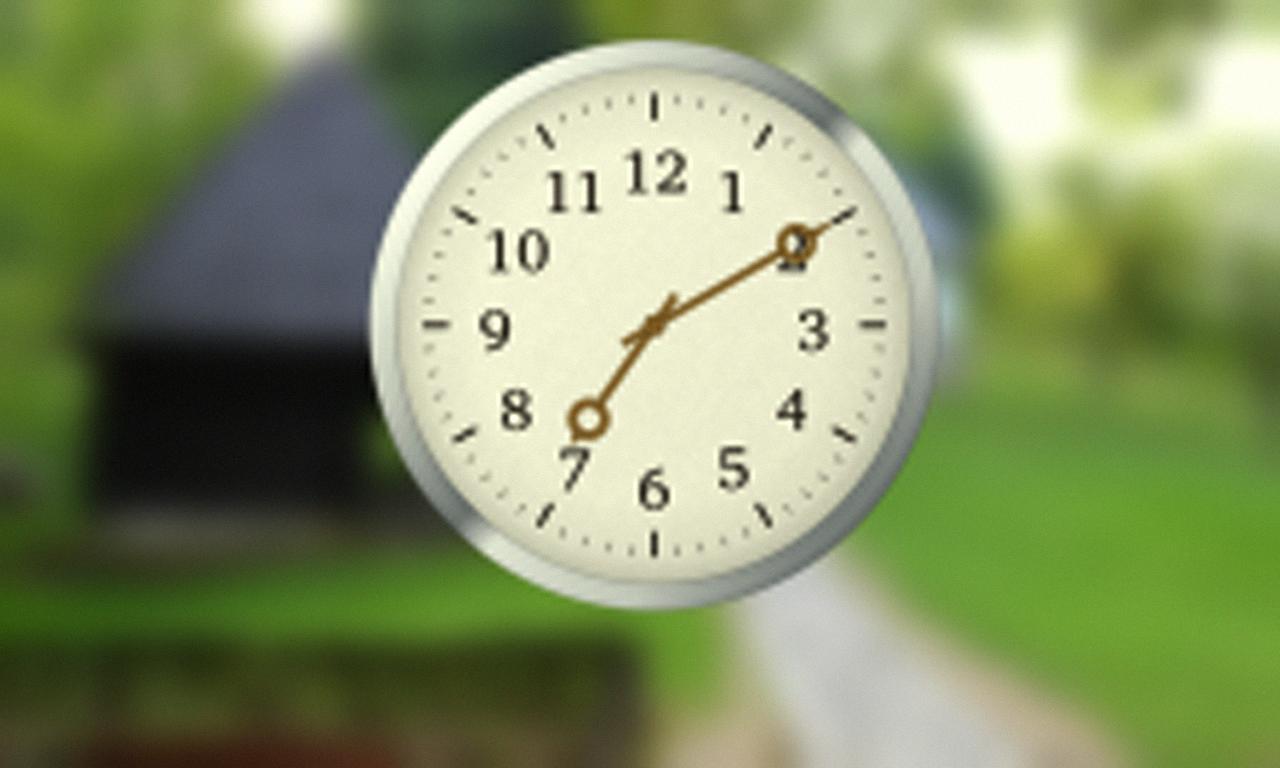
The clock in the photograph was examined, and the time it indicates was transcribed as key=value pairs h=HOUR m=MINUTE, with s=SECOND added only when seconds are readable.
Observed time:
h=7 m=10
